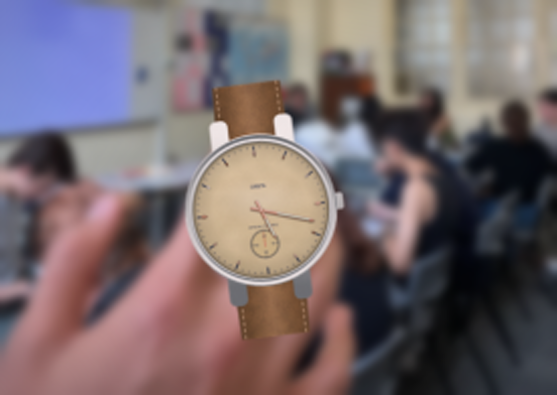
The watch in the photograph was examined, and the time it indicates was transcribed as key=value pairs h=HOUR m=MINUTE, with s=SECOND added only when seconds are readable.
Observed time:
h=5 m=18
